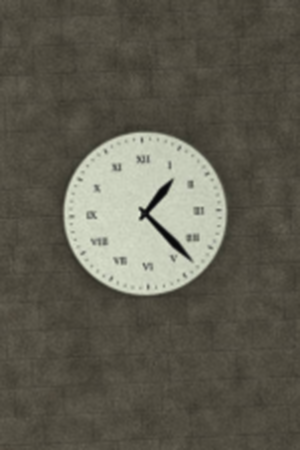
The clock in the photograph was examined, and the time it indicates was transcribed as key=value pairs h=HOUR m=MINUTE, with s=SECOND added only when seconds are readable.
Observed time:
h=1 m=23
